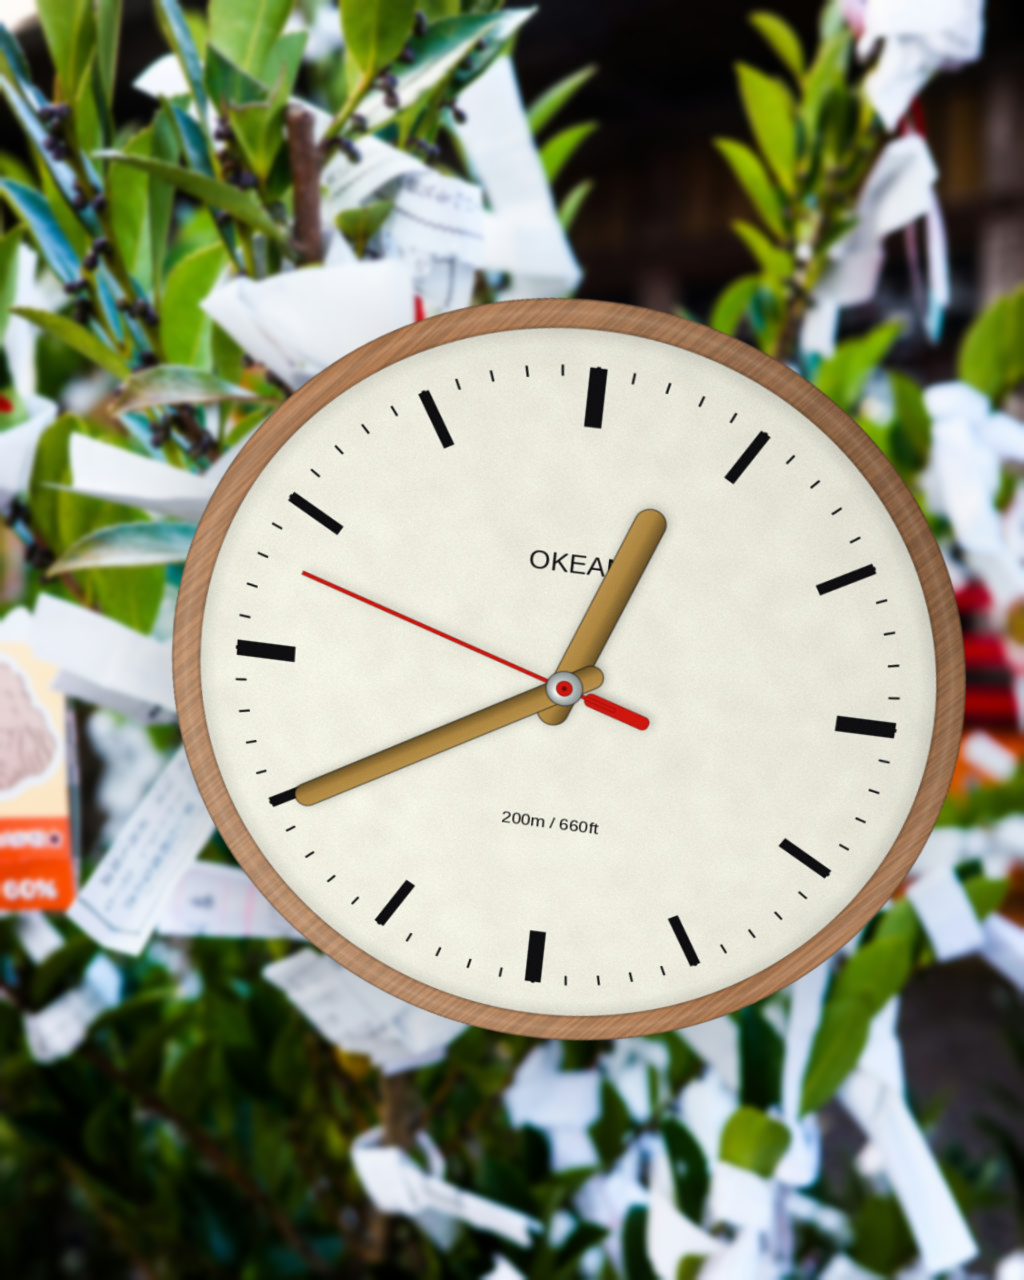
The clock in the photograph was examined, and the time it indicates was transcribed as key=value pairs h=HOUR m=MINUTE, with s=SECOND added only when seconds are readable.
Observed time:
h=12 m=39 s=48
